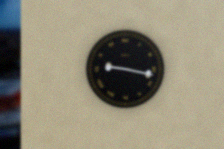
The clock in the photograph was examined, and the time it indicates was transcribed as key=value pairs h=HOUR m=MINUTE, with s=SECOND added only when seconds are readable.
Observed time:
h=9 m=17
